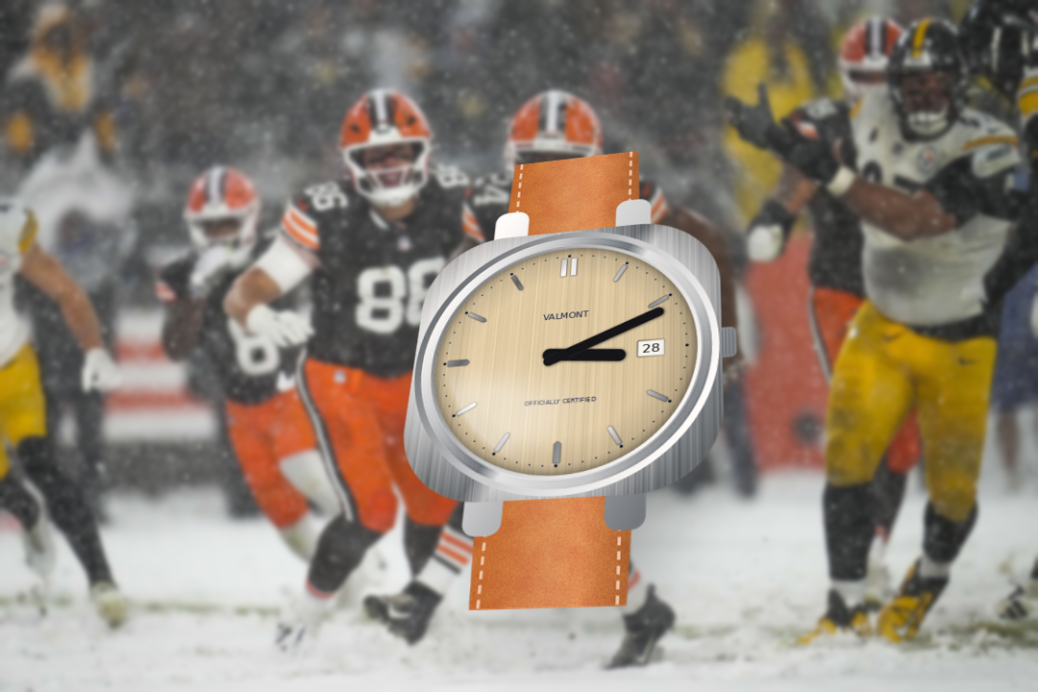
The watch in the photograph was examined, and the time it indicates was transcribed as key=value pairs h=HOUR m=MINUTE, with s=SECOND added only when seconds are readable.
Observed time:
h=3 m=11
